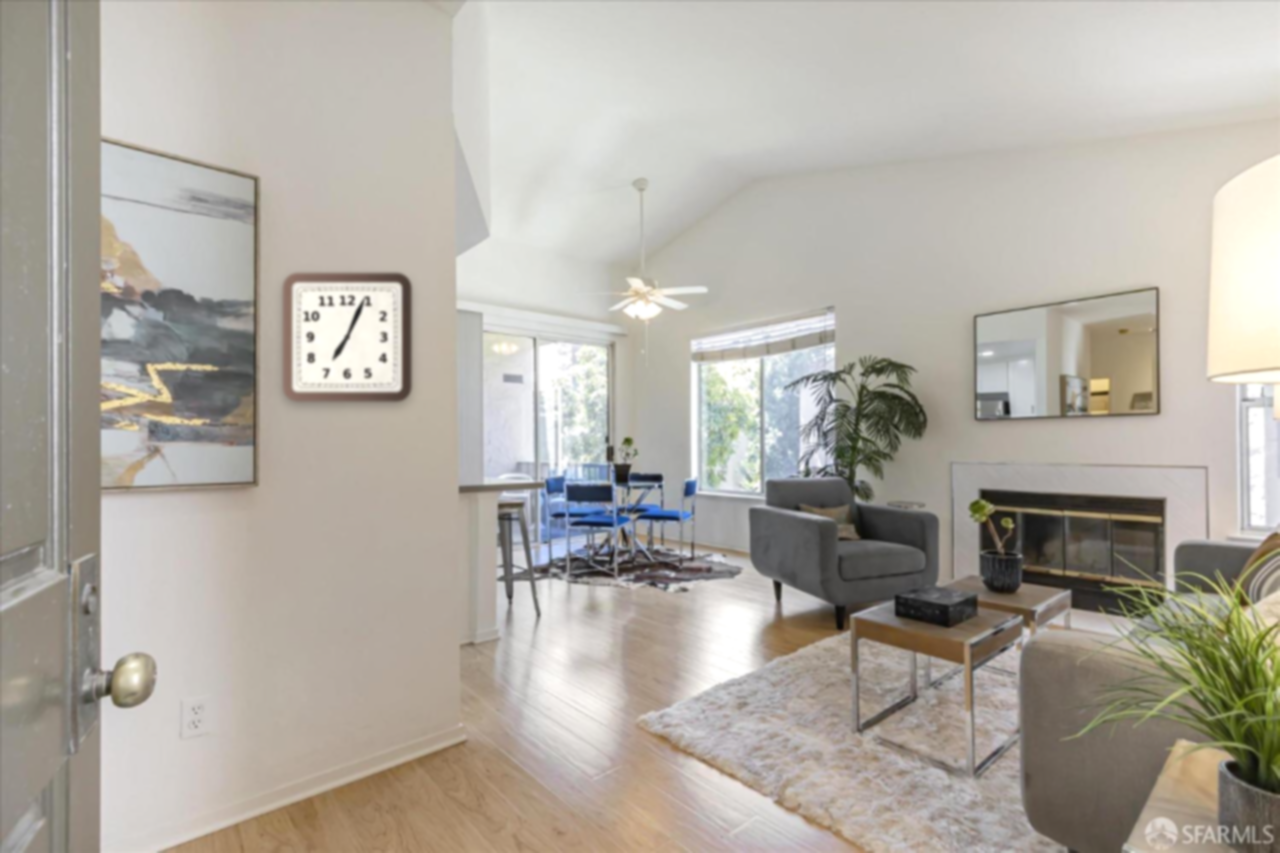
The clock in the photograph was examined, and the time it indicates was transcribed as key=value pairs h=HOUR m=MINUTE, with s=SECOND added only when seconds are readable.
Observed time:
h=7 m=4
